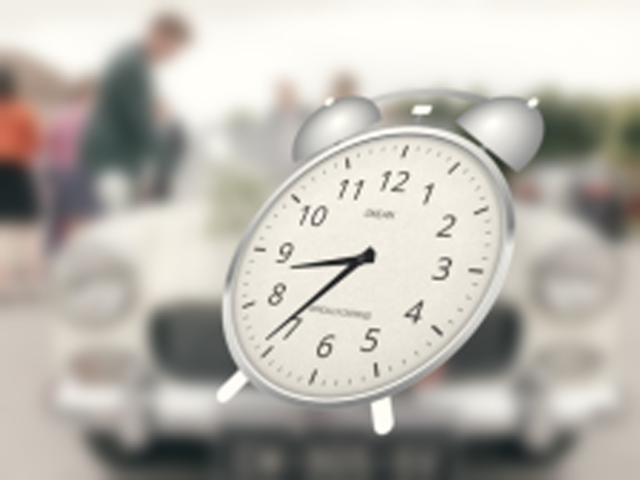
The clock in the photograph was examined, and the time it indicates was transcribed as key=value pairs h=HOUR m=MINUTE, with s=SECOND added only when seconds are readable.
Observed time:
h=8 m=36
